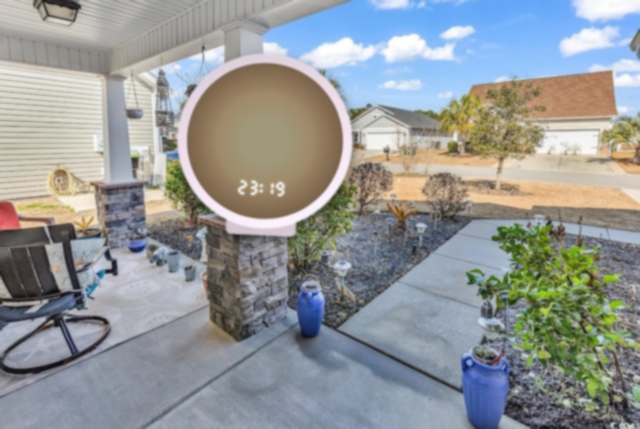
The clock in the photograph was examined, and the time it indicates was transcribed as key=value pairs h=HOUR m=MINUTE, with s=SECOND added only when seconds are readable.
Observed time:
h=23 m=19
